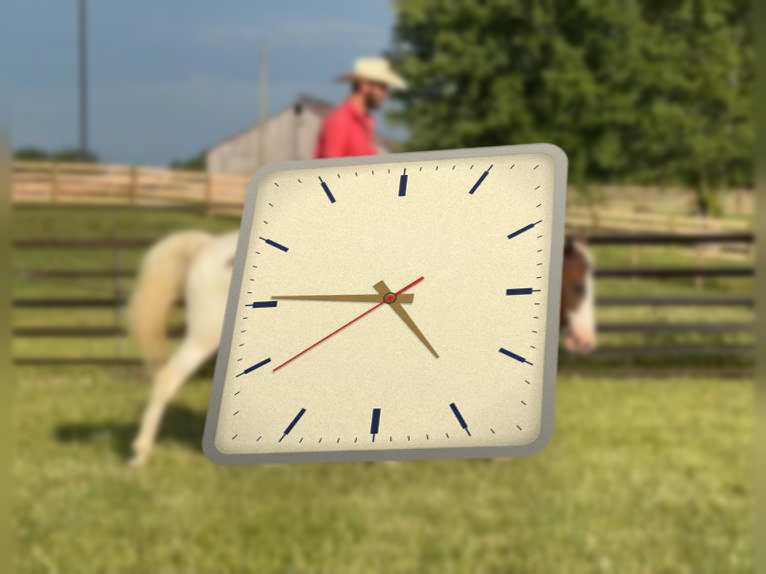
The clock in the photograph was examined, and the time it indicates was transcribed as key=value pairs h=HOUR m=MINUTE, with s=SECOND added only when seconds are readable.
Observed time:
h=4 m=45 s=39
